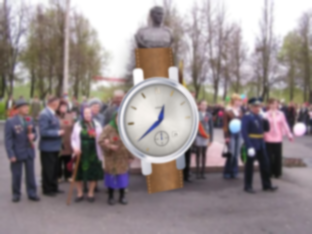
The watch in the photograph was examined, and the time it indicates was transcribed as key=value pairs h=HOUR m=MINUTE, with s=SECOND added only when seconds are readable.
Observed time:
h=12 m=39
